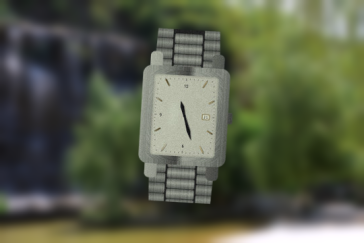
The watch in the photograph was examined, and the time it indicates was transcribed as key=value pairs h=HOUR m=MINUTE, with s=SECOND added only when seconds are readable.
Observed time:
h=11 m=27
